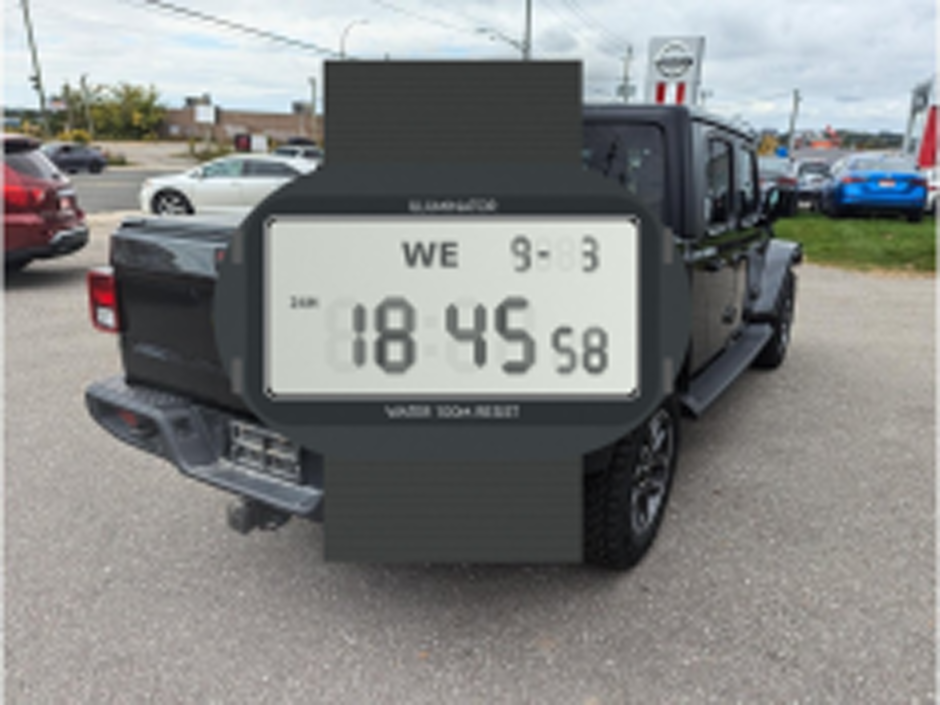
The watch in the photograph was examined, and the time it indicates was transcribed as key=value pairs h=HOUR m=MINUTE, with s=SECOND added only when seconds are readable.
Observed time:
h=18 m=45 s=58
